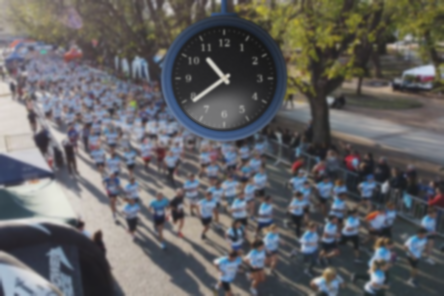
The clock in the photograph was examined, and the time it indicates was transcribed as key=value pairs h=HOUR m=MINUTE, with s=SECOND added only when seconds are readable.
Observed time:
h=10 m=39
